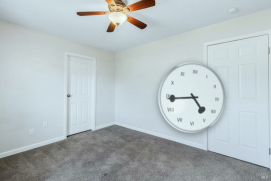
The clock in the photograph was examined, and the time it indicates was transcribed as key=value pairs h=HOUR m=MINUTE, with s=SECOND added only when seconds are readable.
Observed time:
h=4 m=44
